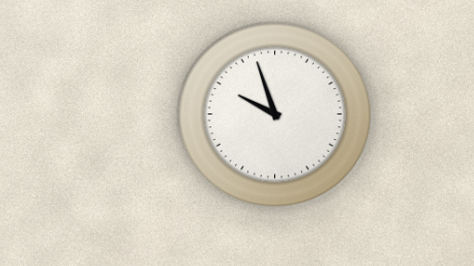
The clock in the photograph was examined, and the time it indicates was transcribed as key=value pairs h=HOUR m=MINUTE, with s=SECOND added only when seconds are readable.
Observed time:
h=9 m=57
